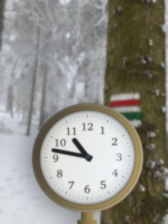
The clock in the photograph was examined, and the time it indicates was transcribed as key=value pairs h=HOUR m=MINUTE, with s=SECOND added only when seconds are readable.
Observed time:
h=10 m=47
